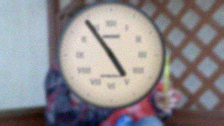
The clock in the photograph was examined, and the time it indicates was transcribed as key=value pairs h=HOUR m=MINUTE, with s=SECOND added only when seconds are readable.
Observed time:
h=4 m=54
